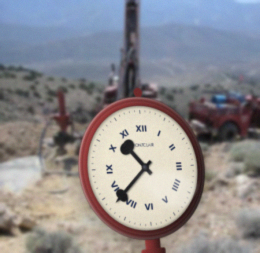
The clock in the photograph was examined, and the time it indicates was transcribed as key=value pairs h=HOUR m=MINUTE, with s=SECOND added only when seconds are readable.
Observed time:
h=10 m=38
